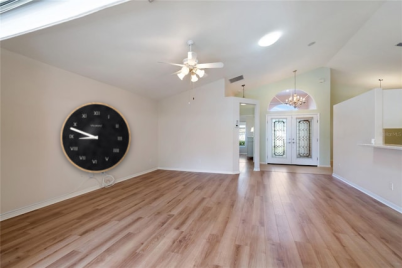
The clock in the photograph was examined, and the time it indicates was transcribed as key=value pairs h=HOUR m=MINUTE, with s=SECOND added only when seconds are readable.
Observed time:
h=8 m=48
